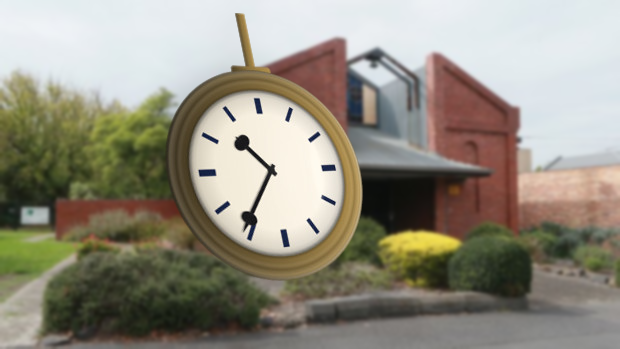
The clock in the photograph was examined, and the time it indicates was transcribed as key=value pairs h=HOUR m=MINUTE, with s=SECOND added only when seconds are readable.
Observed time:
h=10 m=36
